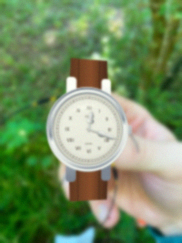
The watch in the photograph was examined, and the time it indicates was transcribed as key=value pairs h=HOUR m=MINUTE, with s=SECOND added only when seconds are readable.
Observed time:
h=12 m=18
